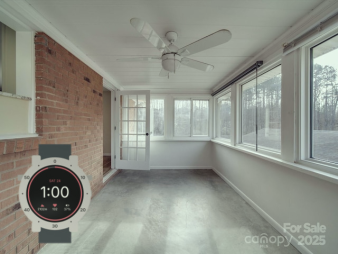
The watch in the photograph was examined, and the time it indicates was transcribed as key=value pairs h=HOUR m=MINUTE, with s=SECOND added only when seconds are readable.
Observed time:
h=1 m=0
